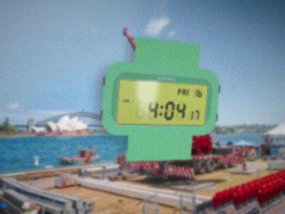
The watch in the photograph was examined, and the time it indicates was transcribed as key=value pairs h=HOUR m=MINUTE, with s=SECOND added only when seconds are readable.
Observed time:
h=4 m=4 s=17
